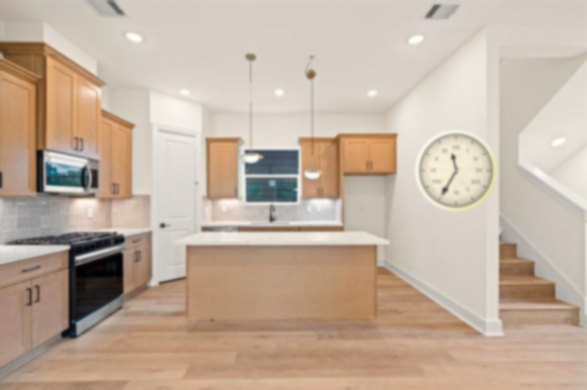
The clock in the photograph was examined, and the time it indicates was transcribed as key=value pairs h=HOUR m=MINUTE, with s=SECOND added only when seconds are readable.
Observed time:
h=11 m=35
